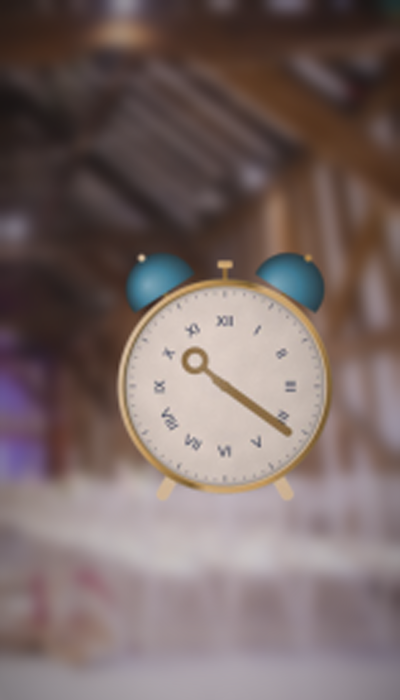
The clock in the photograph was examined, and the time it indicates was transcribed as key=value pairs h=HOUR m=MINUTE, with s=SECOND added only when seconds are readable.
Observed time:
h=10 m=21
